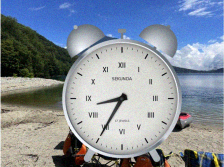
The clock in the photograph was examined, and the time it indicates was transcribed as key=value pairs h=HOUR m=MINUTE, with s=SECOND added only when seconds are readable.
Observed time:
h=8 m=35
